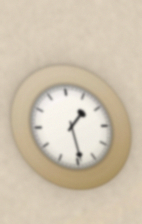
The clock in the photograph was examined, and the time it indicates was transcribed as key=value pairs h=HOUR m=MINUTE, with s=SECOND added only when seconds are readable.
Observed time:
h=1 m=29
